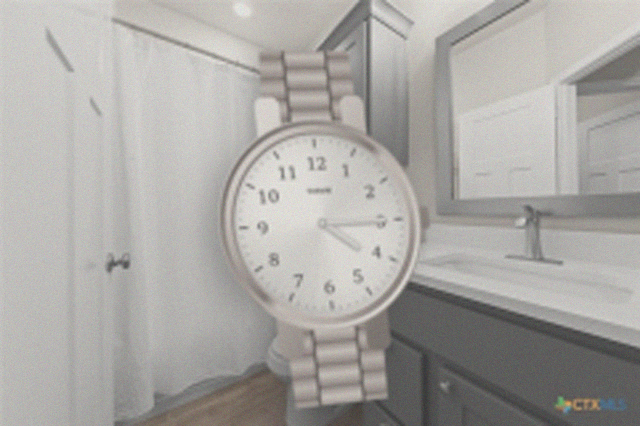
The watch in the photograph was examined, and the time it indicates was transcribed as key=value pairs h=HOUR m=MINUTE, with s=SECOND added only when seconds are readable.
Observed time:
h=4 m=15
